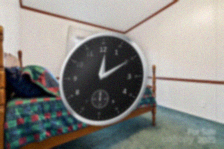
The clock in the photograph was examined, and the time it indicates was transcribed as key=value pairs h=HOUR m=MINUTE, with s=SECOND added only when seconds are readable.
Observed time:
h=12 m=10
